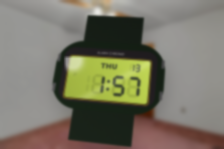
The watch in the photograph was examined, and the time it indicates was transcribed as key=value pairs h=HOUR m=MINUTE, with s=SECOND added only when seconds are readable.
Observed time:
h=1 m=57
